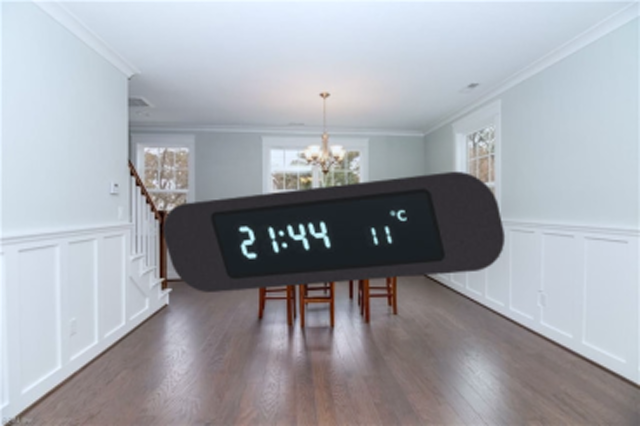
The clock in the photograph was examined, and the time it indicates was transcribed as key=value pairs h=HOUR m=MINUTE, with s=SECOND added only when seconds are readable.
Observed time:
h=21 m=44
